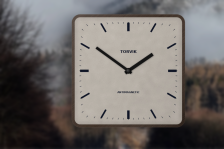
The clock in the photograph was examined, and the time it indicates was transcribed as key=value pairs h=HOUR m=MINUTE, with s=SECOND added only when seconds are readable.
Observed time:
h=1 m=51
